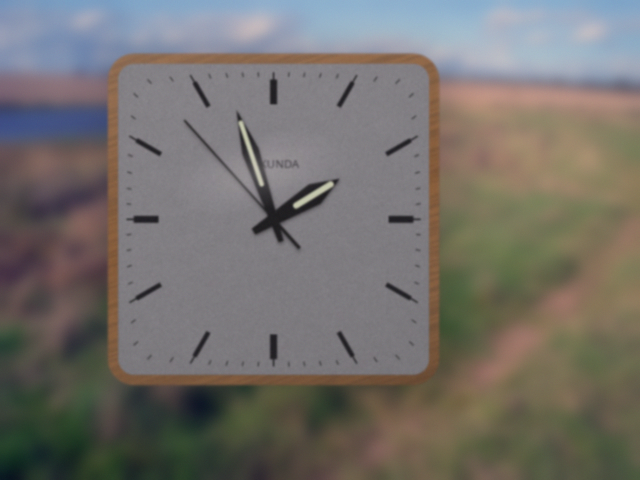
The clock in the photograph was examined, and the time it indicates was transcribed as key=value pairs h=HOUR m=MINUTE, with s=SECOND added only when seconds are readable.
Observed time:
h=1 m=56 s=53
